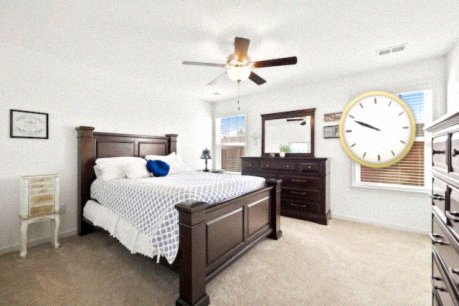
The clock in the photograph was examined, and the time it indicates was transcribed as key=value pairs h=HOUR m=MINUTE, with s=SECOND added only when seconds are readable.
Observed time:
h=9 m=49
